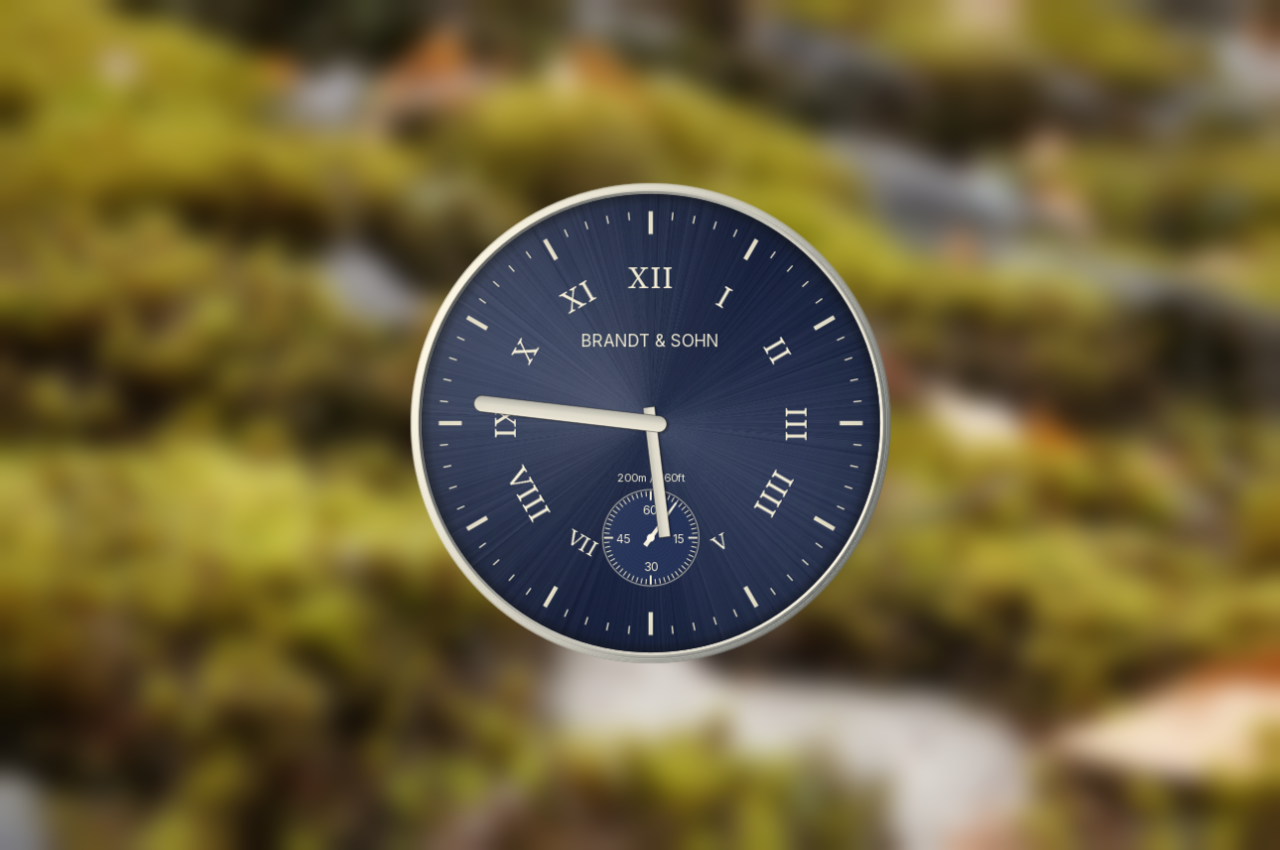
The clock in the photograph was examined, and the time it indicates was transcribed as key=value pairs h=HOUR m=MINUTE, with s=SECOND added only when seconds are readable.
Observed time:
h=5 m=46 s=6
